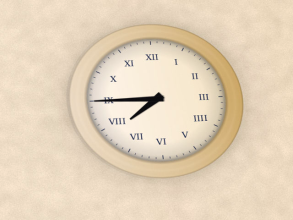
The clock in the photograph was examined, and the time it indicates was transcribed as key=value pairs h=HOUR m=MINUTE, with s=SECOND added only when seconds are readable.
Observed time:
h=7 m=45
